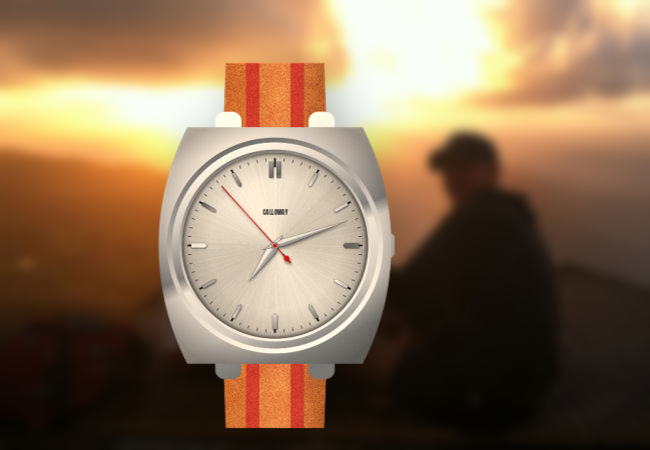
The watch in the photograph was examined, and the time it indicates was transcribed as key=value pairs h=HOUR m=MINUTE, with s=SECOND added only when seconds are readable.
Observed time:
h=7 m=11 s=53
